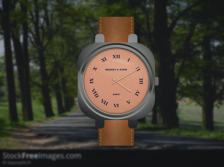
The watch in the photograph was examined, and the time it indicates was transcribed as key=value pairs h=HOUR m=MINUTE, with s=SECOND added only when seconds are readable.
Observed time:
h=4 m=10
